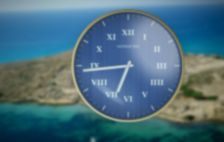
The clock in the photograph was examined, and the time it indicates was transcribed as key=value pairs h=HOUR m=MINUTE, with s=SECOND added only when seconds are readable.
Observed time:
h=6 m=44
